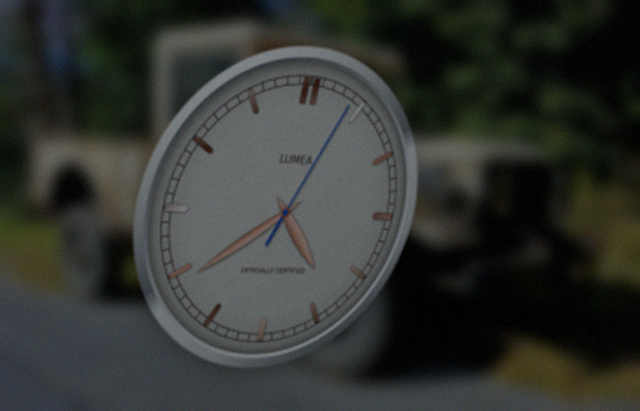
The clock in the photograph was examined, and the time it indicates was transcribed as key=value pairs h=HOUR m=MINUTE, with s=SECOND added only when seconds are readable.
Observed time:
h=4 m=39 s=4
